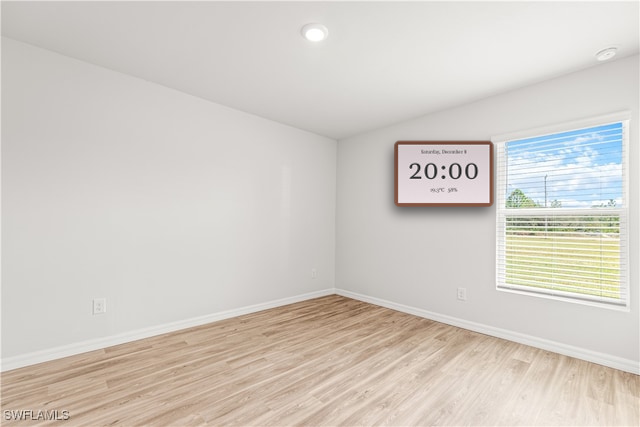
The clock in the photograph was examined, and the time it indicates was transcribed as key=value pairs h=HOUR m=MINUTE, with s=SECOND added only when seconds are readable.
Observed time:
h=20 m=0
